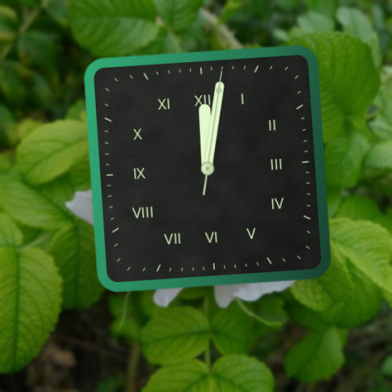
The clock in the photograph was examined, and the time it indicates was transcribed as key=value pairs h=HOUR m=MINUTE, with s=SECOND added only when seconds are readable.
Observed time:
h=12 m=2 s=2
